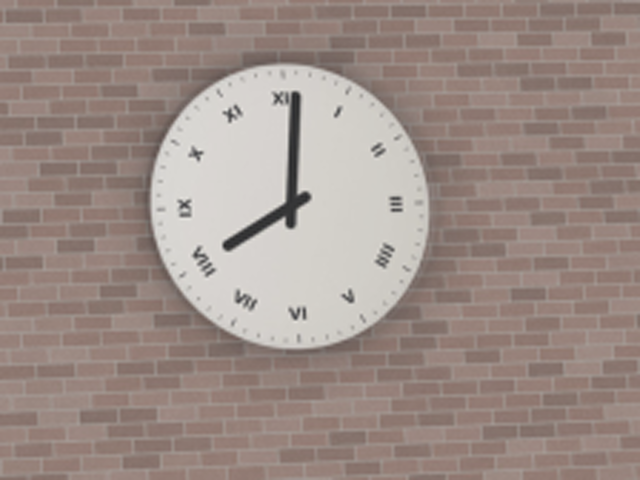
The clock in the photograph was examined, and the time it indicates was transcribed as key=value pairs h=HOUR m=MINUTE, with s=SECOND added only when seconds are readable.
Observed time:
h=8 m=1
